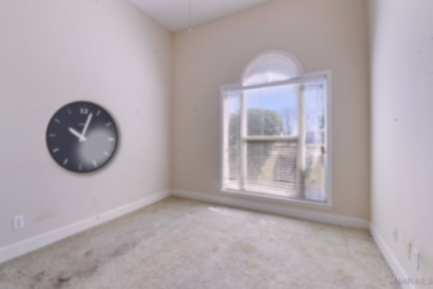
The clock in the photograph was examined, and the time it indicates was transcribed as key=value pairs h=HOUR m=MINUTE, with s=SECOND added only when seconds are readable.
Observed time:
h=10 m=3
